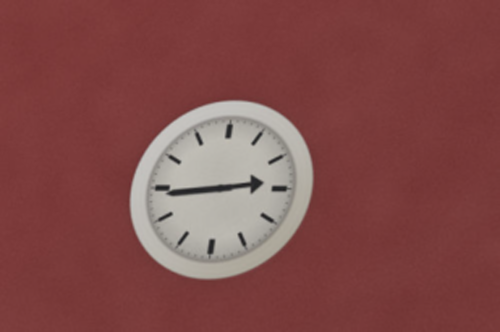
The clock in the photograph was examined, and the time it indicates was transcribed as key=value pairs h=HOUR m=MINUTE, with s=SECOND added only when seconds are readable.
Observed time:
h=2 m=44
